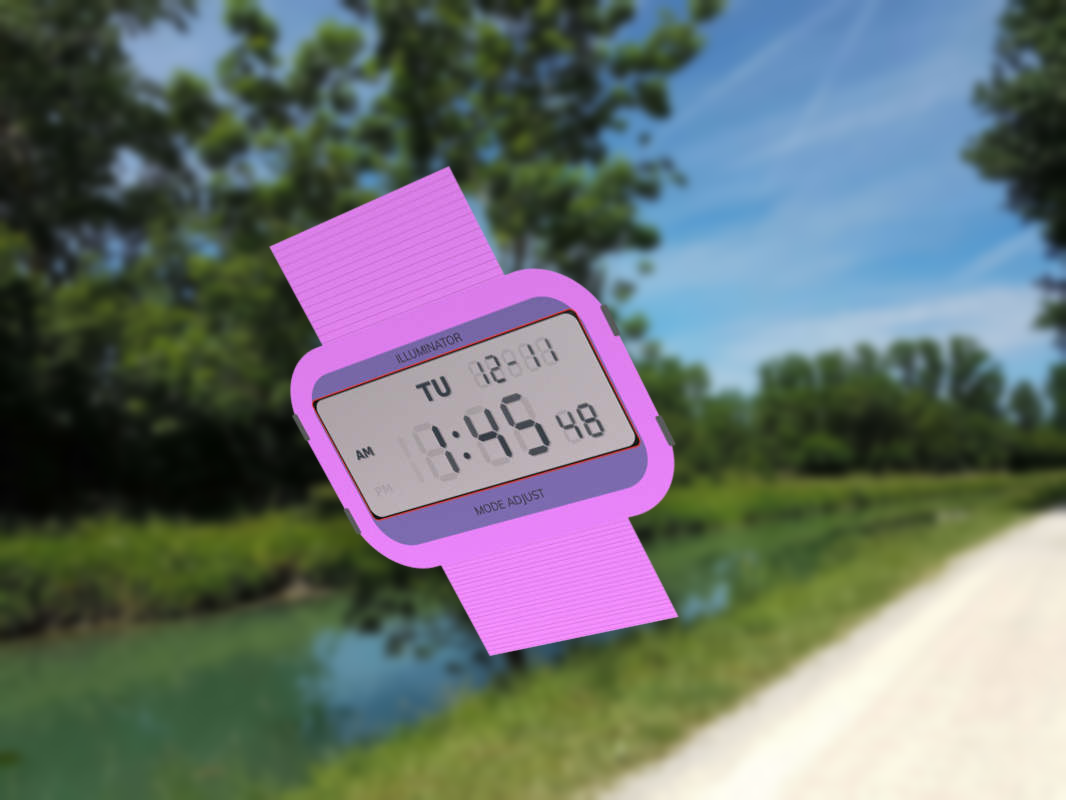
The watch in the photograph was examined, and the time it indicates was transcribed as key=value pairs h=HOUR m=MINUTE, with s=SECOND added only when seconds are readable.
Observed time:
h=1 m=45 s=48
